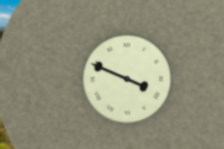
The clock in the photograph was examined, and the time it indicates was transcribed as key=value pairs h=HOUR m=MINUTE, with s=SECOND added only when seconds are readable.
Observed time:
h=3 m=49
